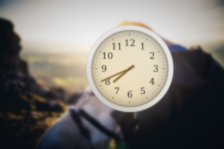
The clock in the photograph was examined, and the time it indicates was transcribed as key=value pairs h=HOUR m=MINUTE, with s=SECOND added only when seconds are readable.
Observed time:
h=7 m=41
